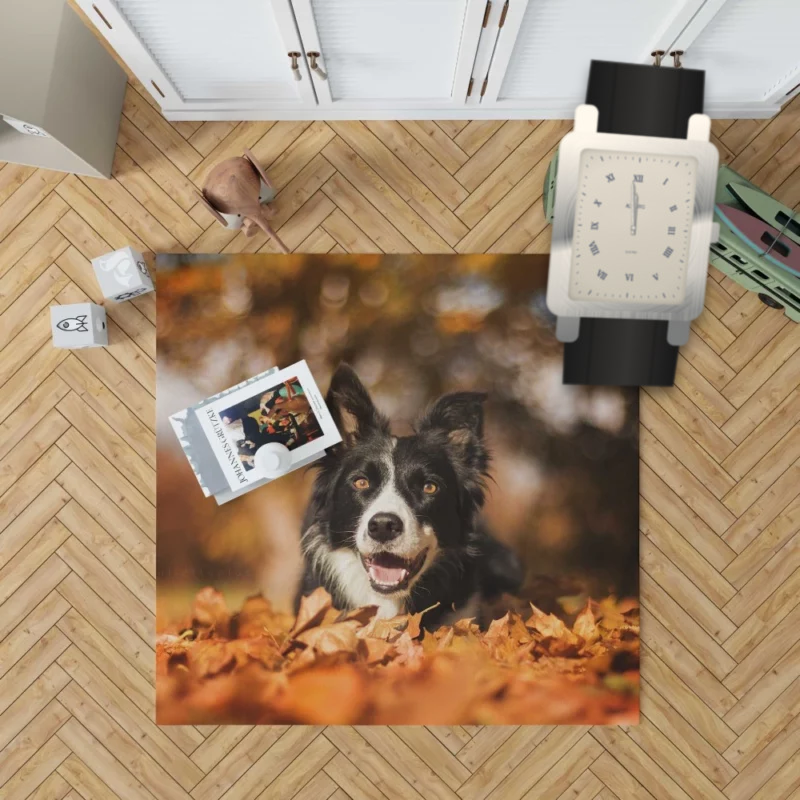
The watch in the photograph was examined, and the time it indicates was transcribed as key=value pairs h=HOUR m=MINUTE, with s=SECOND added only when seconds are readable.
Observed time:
h=11 m=59
